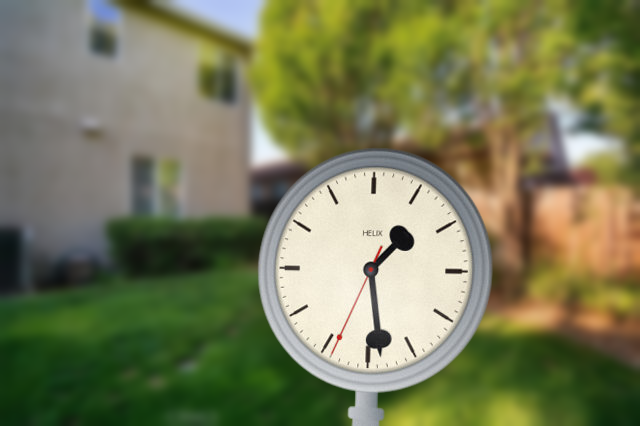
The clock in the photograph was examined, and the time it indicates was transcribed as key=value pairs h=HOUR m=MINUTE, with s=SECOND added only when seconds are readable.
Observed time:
h=1 m=28 s=34
